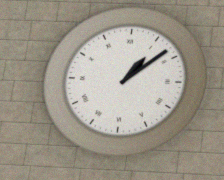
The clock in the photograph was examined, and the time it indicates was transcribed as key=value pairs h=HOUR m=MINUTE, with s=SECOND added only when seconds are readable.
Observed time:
h=1 m=8
